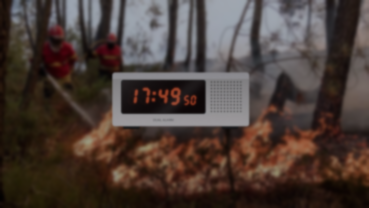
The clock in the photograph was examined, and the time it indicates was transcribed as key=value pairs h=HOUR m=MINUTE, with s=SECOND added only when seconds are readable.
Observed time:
h=17 m=49
